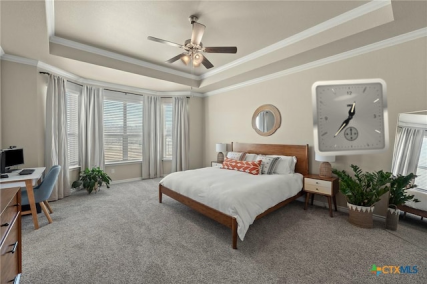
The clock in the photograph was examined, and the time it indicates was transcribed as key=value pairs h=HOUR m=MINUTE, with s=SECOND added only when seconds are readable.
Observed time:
h=12 m=37
